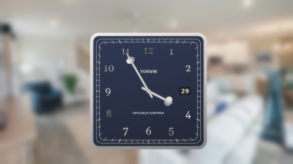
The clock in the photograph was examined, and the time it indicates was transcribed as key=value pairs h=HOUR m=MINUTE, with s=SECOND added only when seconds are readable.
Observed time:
h=3 m=55
